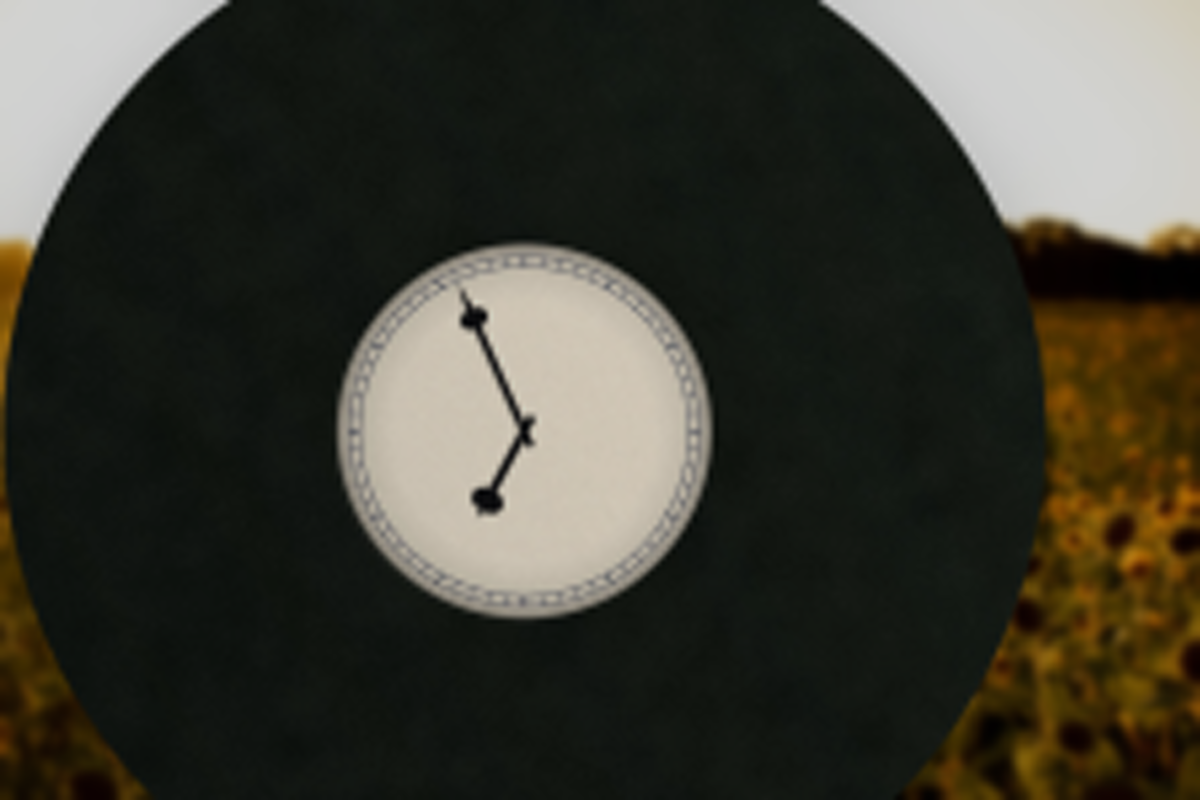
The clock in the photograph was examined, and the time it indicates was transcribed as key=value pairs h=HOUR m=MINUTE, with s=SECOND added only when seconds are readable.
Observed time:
h=6 m=56
